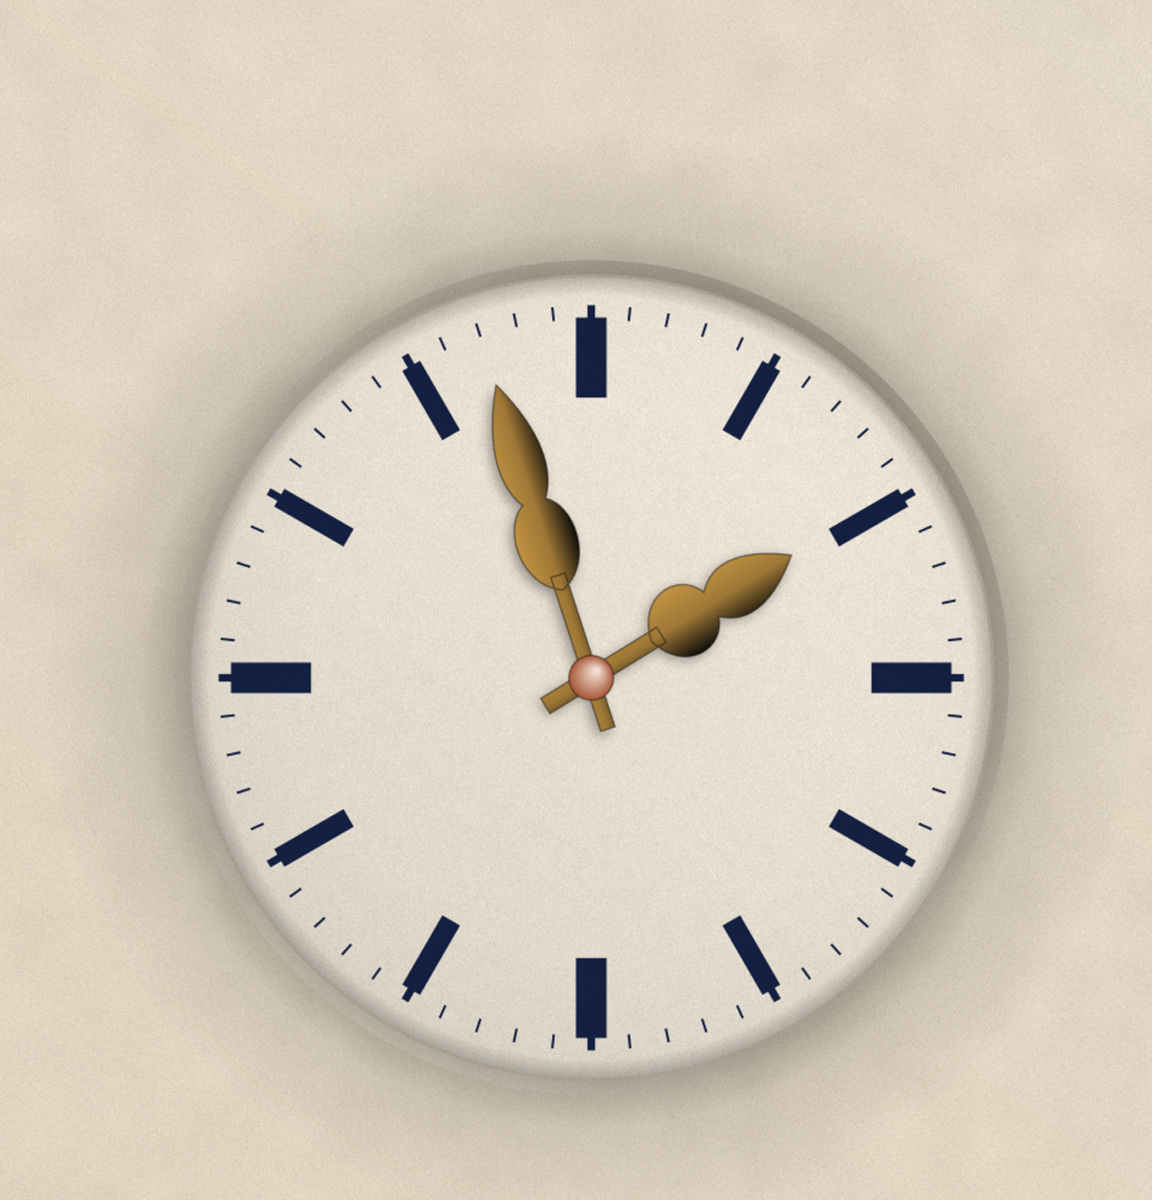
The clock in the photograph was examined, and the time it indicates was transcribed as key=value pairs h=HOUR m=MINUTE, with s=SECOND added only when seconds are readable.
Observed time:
h=1 m=57
